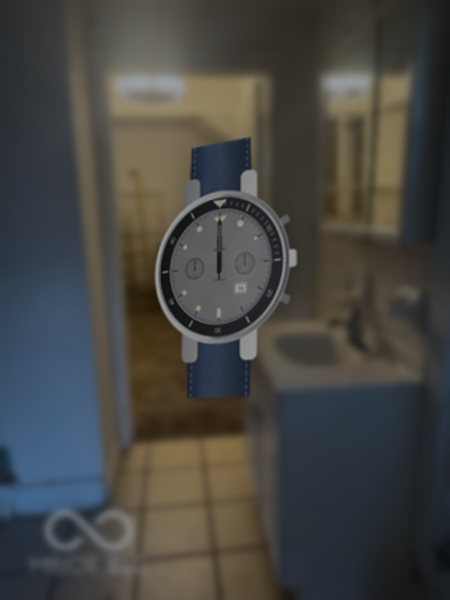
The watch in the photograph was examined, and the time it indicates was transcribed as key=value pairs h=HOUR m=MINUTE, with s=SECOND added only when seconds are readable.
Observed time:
h=12 m=0
